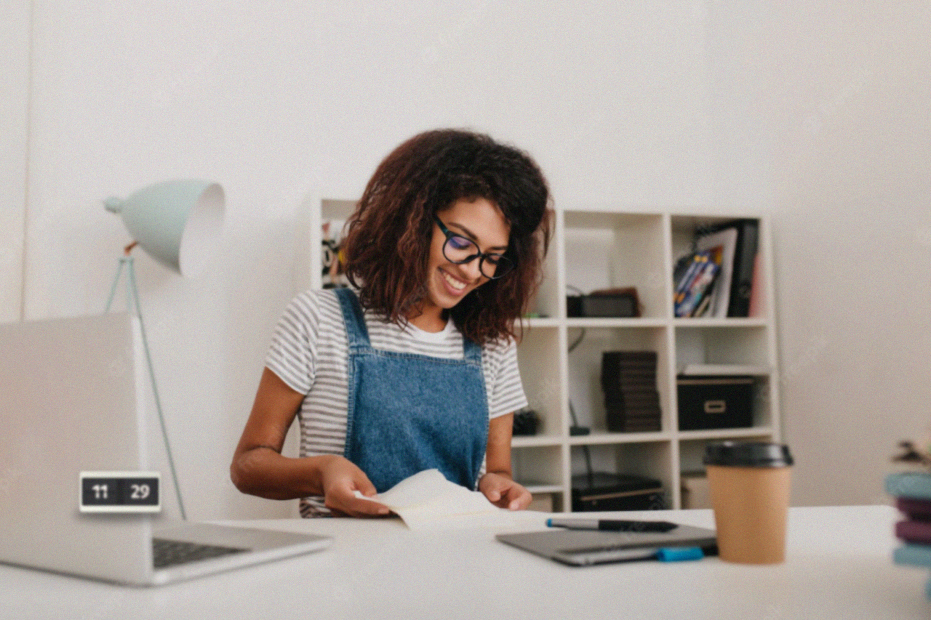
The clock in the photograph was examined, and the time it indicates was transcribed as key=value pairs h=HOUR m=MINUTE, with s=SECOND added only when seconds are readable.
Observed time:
h=11 m=29
